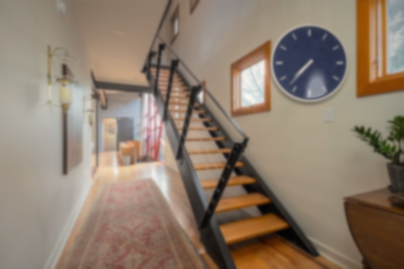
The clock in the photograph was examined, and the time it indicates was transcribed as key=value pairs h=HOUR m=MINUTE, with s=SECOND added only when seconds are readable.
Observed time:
h=7 m=37
